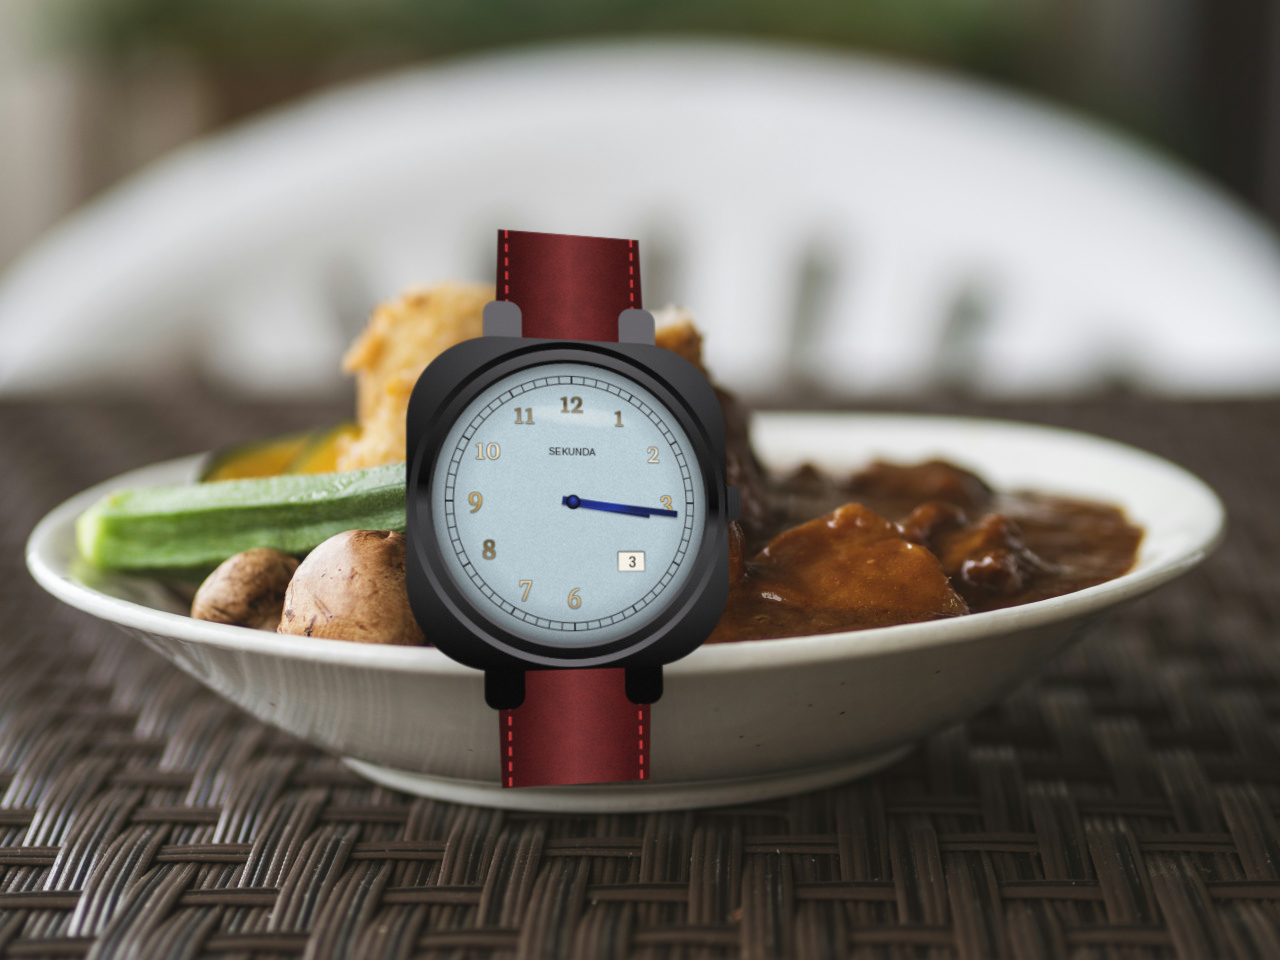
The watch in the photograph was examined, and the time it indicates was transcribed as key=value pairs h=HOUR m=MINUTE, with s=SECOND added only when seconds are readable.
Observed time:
h=3 m=16
